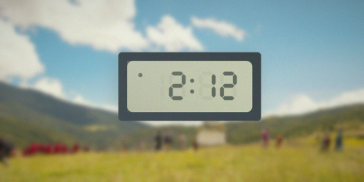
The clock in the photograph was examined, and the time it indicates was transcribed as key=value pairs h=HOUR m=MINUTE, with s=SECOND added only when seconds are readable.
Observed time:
h=2 m=12
